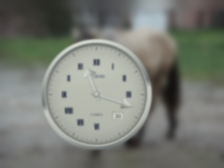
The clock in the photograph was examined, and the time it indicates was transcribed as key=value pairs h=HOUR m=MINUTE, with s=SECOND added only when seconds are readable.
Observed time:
h=11 m=18
